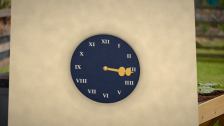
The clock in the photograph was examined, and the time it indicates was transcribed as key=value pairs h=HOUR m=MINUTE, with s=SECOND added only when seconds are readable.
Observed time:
h=3 m=16
